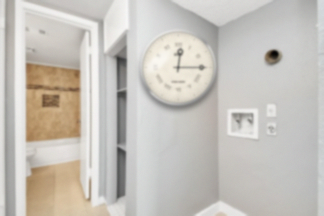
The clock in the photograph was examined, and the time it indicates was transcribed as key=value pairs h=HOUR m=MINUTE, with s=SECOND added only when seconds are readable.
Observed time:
h=12 m=15
